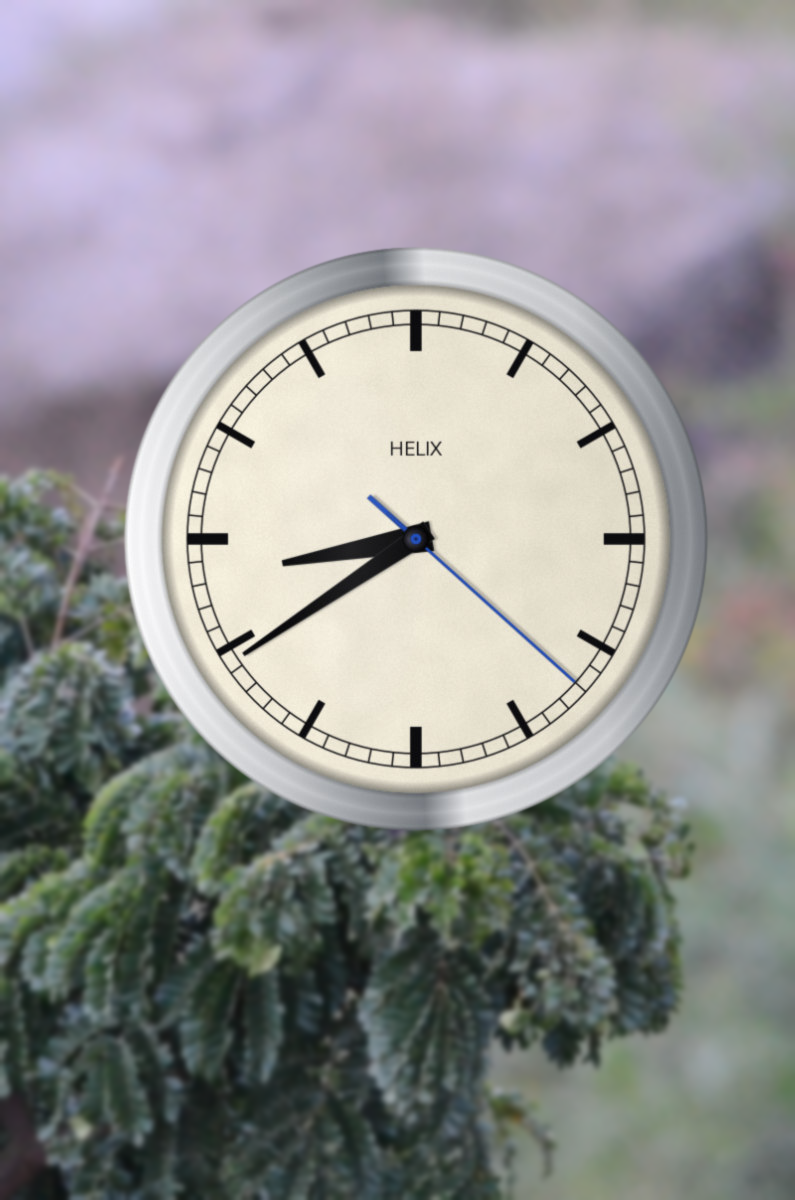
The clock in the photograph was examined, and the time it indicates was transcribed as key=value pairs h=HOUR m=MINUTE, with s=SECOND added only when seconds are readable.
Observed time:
h=8 m=39 s=22
